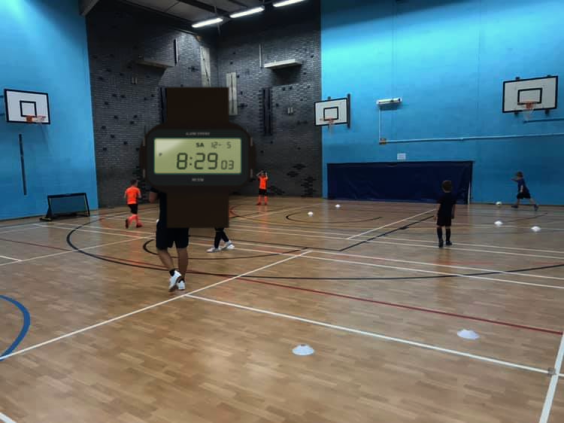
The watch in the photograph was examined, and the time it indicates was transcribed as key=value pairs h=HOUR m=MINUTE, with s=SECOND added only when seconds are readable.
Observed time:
h=8 m=29
